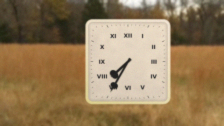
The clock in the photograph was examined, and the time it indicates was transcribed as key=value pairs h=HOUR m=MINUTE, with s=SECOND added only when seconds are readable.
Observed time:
h=7 m=35
